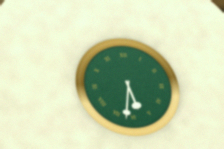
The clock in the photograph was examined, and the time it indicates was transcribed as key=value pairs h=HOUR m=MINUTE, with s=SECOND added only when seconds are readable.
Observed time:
h=5 m=32
